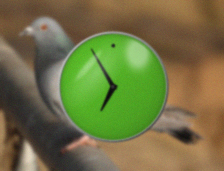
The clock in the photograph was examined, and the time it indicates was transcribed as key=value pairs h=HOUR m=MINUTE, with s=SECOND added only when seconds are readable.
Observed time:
h=6 m=55
